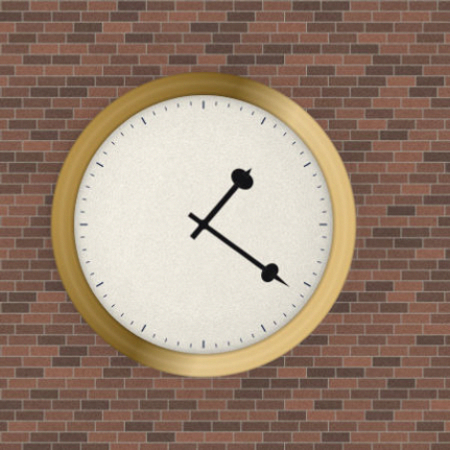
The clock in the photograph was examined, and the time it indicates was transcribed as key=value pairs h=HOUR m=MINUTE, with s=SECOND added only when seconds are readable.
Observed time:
h=1 m=21
